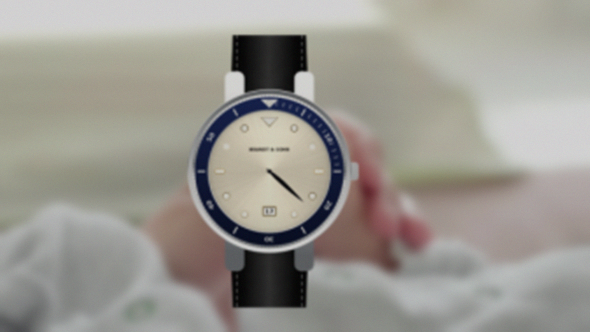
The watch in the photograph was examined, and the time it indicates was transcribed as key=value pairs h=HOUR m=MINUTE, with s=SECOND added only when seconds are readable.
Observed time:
h=4 m=22
